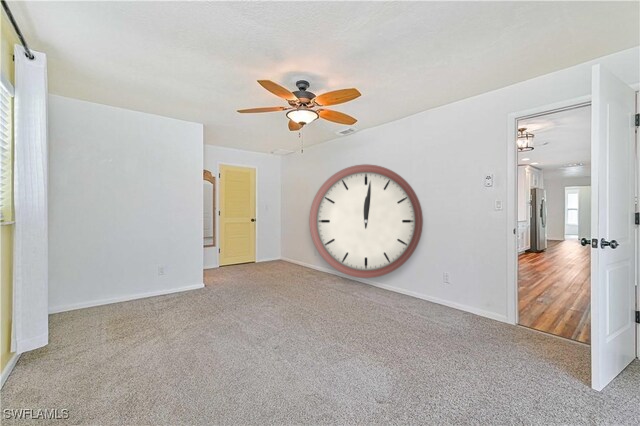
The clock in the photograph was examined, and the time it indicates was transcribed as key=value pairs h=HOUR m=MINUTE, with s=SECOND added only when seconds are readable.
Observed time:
h=12 m=1
